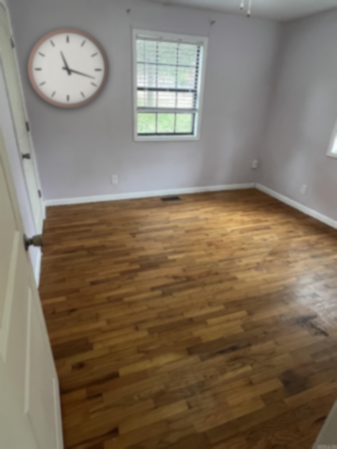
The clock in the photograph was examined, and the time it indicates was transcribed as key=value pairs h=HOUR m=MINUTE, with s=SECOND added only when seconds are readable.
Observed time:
h=11 m=18
